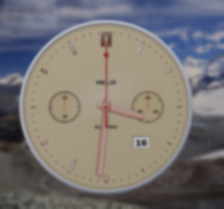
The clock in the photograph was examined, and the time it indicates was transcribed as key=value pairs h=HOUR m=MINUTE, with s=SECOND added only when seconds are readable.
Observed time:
h=3 m=31
